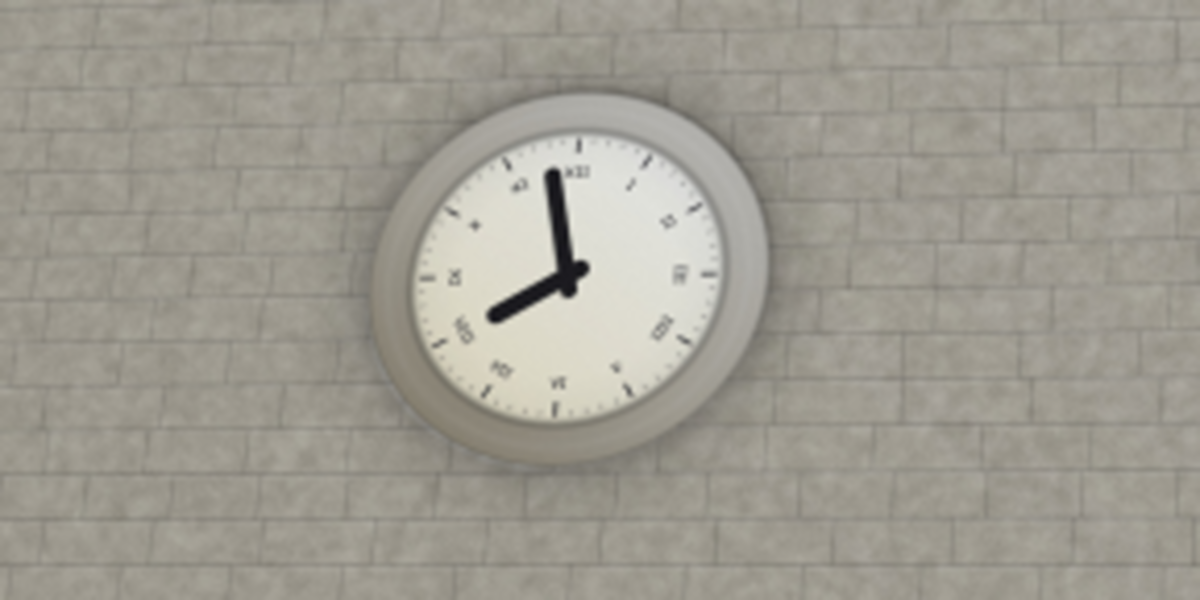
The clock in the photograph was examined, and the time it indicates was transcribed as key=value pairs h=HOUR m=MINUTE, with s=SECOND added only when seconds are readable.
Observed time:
h=7 m=58
